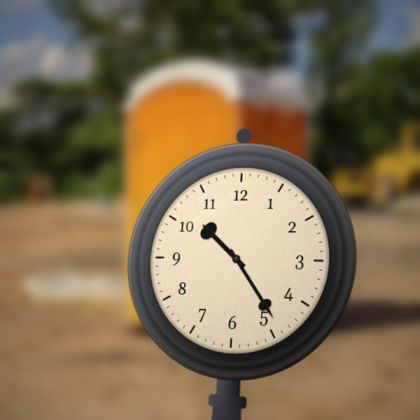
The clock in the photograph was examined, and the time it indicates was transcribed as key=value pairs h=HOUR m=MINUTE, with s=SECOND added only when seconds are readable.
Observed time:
h=10 m=24
